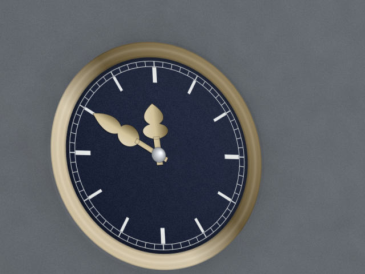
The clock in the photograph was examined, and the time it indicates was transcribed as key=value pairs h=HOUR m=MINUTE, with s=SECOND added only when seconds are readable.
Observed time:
h=11 m=50
